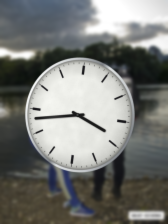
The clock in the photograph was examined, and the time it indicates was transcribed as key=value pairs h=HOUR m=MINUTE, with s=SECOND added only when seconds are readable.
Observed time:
h=3 m=43
